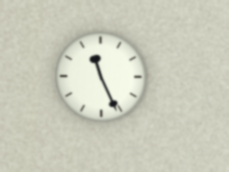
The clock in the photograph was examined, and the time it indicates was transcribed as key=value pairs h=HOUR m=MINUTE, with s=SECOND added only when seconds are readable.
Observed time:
h=11 m=26
